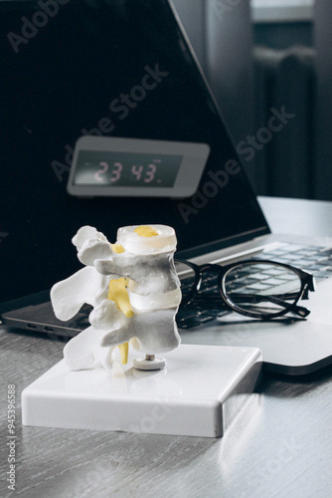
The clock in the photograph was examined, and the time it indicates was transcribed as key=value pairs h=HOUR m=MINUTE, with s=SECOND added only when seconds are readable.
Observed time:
h=23 m=43
